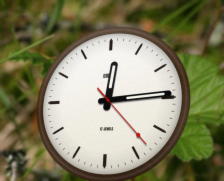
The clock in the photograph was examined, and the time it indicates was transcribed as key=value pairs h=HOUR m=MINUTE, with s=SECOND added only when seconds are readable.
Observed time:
h=12 m=14 s=23
